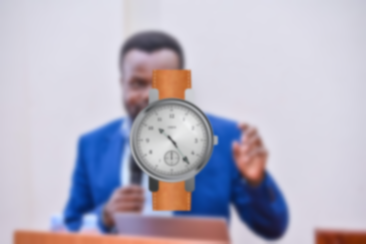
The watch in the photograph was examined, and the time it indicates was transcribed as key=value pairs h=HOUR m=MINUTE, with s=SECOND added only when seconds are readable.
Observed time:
h=10 m=24
